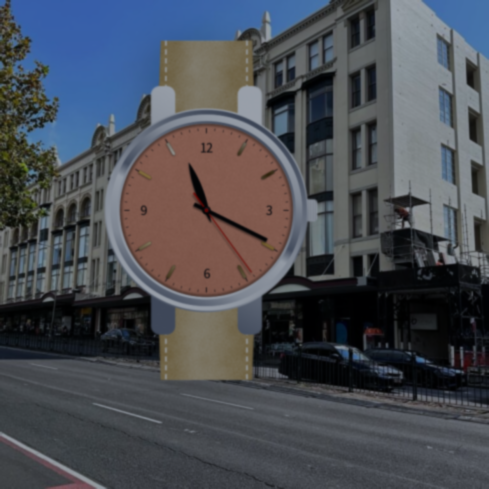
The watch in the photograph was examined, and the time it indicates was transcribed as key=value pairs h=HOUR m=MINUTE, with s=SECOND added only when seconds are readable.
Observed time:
h=11 m=19 s=24
